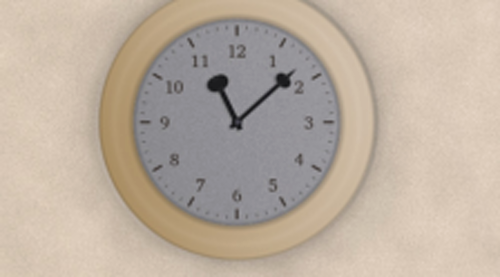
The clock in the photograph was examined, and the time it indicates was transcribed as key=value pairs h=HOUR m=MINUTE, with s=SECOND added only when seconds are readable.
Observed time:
h=11 m=8
